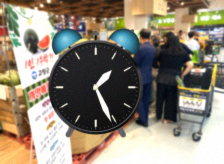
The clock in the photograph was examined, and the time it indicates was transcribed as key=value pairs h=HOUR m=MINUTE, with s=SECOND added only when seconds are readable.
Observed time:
h=1 m=26
